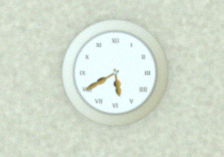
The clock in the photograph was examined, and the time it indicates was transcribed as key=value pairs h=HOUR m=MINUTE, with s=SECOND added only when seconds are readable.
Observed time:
h=5 m=40
